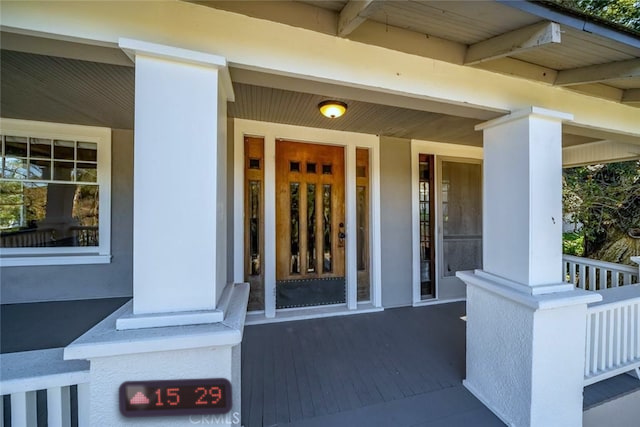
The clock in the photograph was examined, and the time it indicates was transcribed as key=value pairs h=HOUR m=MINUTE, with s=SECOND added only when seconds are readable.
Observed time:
h=15 m=29
